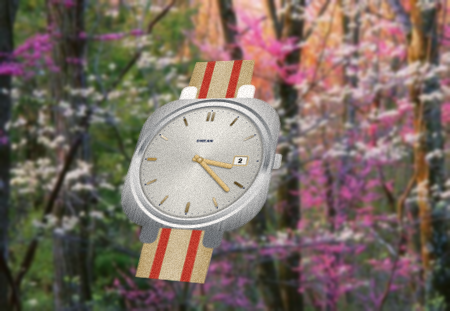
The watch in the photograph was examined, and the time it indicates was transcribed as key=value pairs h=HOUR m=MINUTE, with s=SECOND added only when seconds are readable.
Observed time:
h=3 m=22
